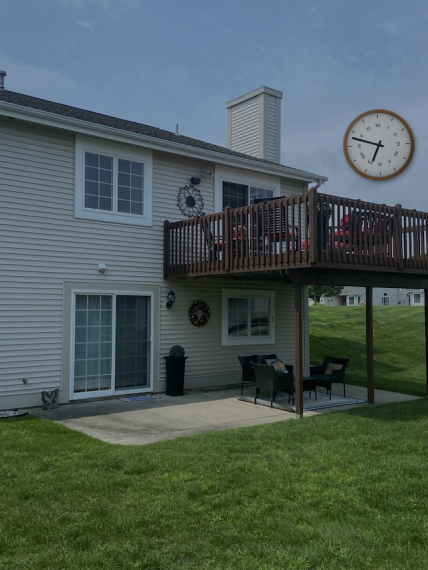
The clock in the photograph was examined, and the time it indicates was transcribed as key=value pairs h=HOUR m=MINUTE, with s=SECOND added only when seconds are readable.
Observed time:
h=6 m=48
